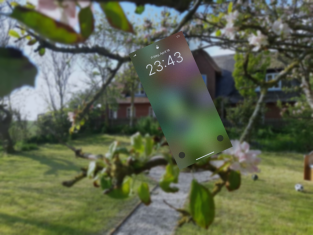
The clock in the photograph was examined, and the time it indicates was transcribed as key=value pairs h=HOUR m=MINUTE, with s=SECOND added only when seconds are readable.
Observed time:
h=23 m=43
